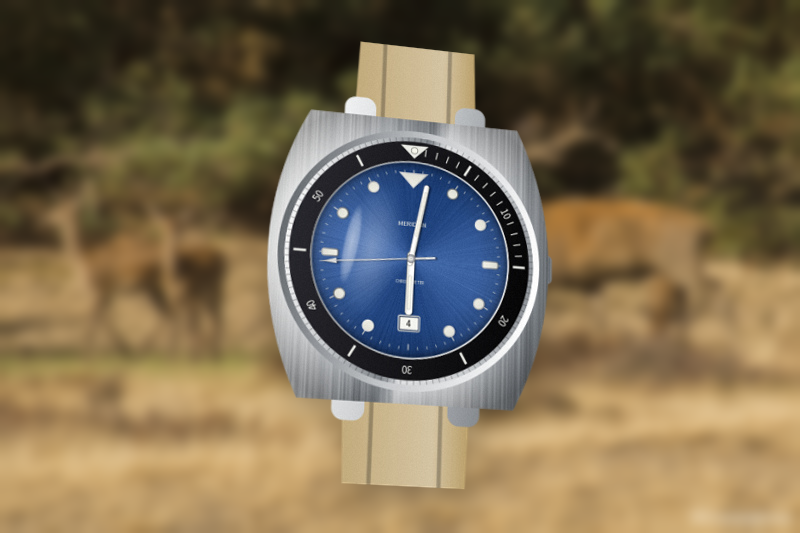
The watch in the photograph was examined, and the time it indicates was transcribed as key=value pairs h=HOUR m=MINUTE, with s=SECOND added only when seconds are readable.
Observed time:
h=6 m=1 s=44
